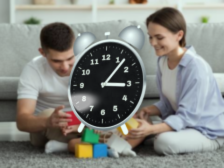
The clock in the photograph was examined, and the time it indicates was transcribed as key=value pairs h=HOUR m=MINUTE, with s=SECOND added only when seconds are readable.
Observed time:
h=3 m=7
